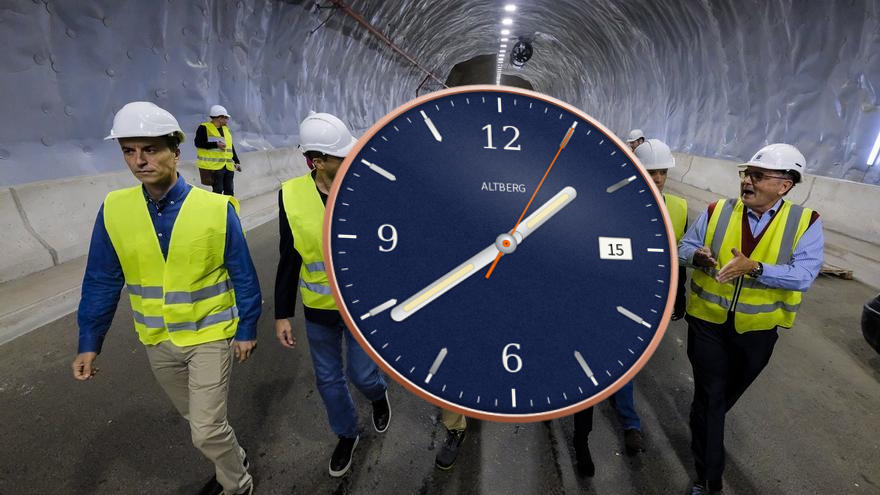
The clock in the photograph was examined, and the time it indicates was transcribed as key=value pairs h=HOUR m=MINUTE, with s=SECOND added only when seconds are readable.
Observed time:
h=1 m=39 s=5
